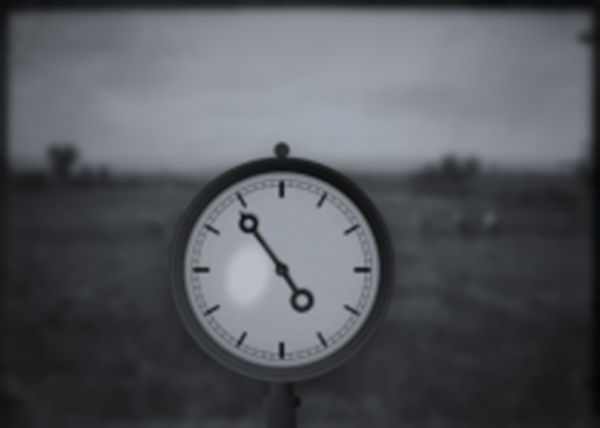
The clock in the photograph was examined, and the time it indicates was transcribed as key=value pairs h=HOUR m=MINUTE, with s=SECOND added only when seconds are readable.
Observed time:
h=4 m=54
